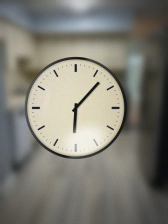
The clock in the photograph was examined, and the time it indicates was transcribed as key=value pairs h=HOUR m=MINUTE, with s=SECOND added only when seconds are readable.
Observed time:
h=6 m=7
